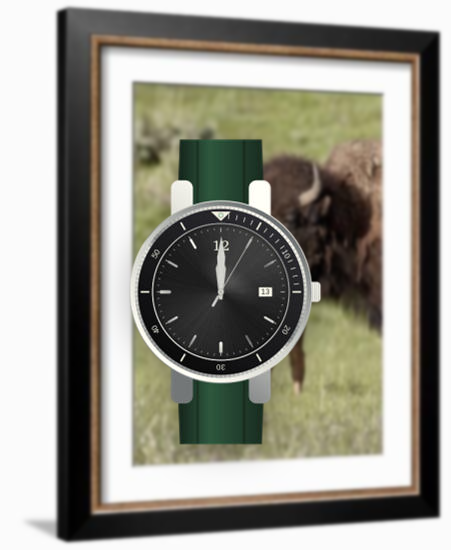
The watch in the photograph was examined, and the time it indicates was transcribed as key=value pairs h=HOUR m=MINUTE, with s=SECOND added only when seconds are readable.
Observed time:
h=12 m=0 s=5
